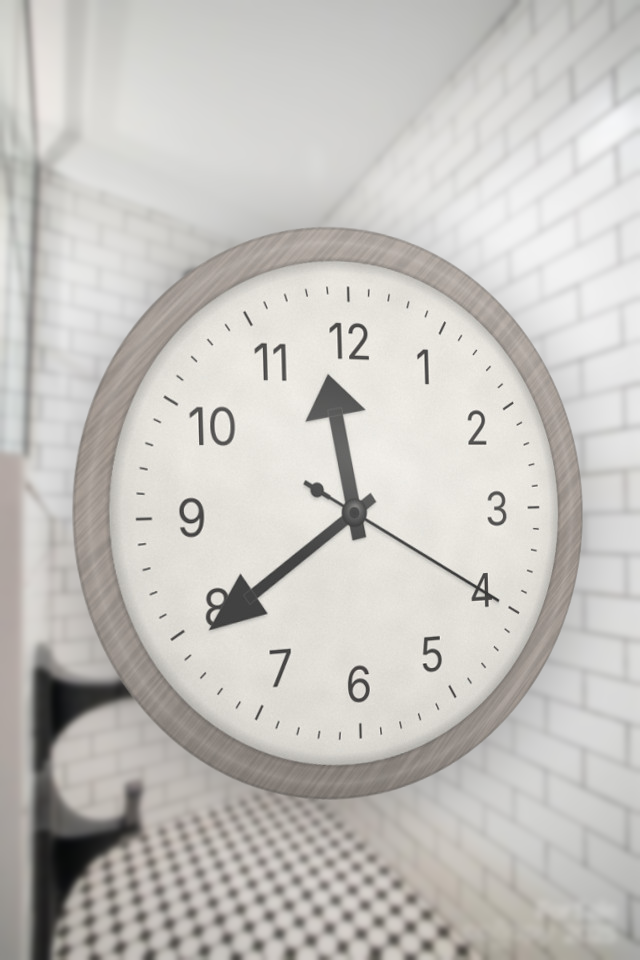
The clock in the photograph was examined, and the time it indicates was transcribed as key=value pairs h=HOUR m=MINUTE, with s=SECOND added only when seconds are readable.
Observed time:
h=11 m=39 s=20
